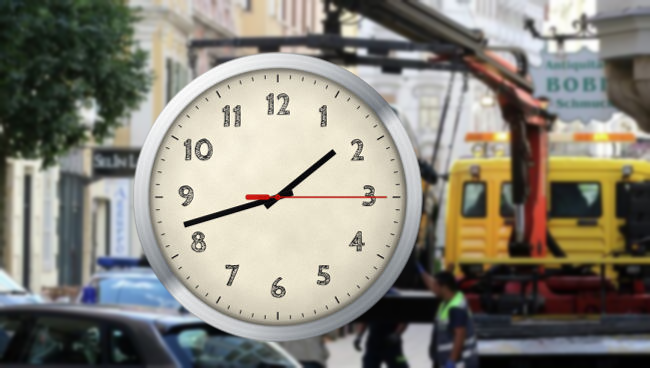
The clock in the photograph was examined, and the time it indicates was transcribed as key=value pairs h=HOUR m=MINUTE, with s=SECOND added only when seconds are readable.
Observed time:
h=1 m=42 s=15
